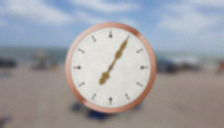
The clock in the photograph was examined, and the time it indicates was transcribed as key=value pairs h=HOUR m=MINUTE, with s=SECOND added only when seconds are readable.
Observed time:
h=7 m=5
